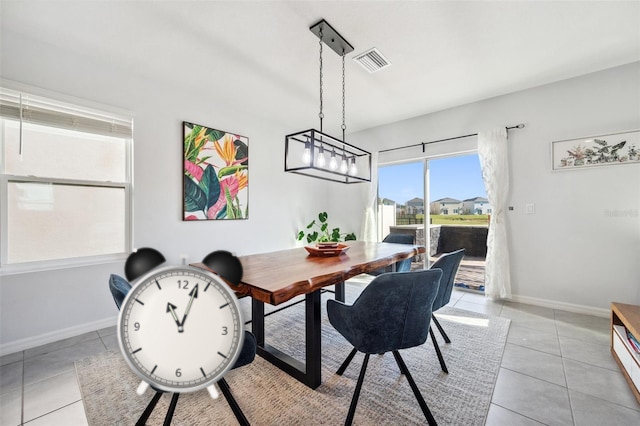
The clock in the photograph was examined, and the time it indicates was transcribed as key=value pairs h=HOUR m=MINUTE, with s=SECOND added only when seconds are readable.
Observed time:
h=11 m=3
